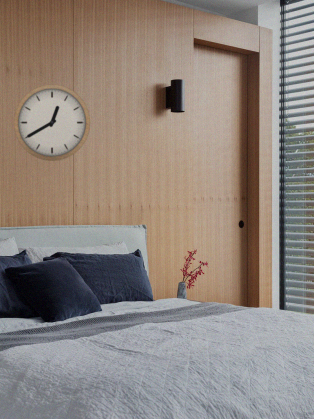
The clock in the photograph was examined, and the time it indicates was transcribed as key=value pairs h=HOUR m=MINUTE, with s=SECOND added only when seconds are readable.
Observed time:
h=12 m=40
